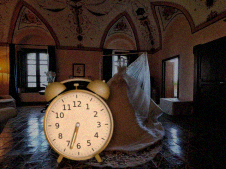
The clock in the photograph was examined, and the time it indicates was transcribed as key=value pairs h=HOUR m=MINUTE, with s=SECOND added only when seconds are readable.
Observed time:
h=6 m=33
